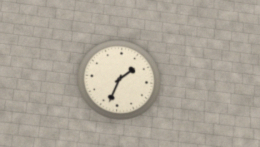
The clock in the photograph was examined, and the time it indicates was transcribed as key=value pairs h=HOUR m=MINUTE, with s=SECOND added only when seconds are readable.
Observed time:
h=1 m=33
